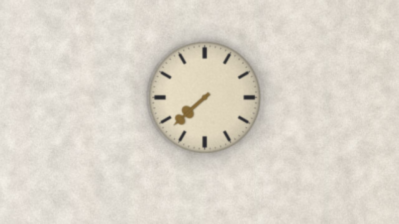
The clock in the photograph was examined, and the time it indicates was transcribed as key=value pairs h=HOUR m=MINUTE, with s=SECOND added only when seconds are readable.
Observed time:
h=7 m=38
